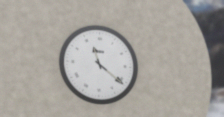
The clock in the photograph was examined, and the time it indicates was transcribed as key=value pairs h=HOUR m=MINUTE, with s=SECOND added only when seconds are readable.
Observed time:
h=11 m=21
